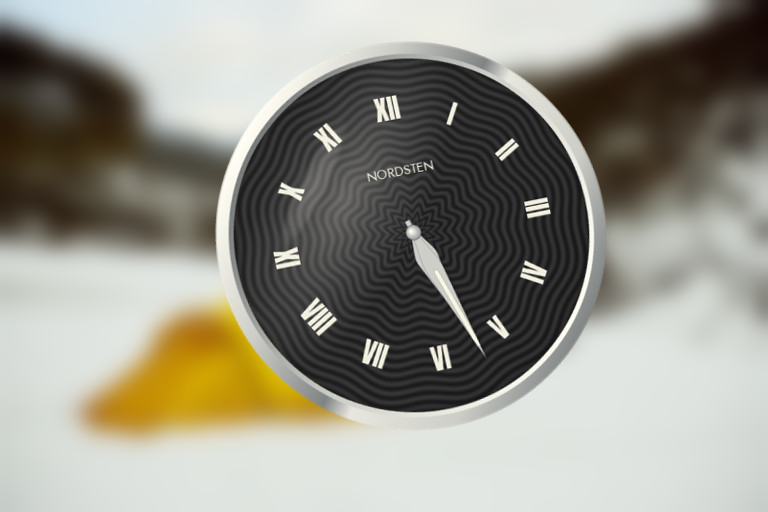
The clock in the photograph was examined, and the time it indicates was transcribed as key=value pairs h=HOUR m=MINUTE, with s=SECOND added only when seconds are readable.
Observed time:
h=5 m=27
